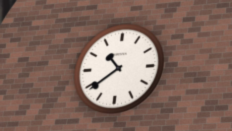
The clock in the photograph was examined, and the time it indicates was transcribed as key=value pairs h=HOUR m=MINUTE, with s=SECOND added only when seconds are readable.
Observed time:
h=10 m=39
